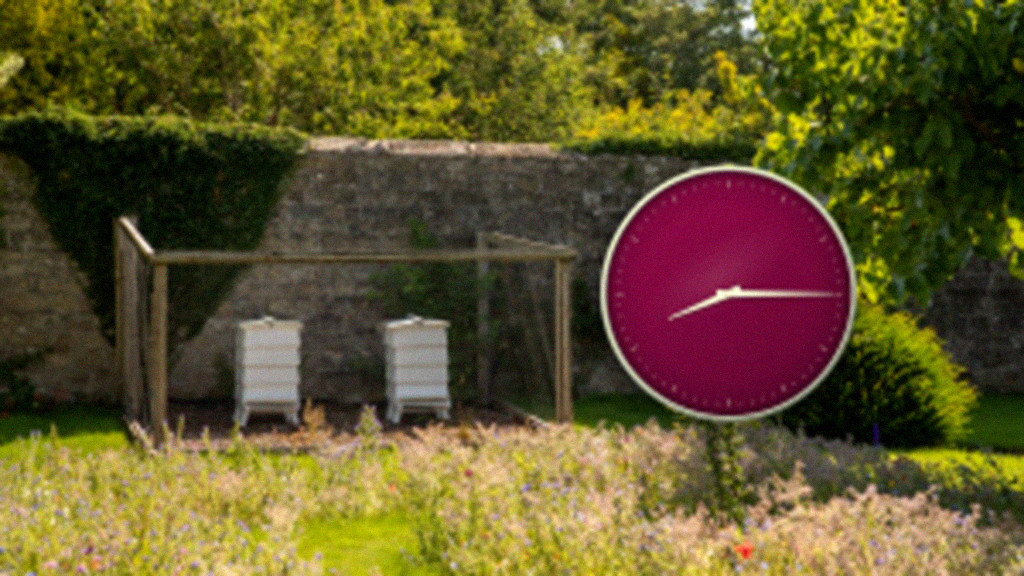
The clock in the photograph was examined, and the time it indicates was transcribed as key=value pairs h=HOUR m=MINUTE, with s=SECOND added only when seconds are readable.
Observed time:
h=8 m=15
